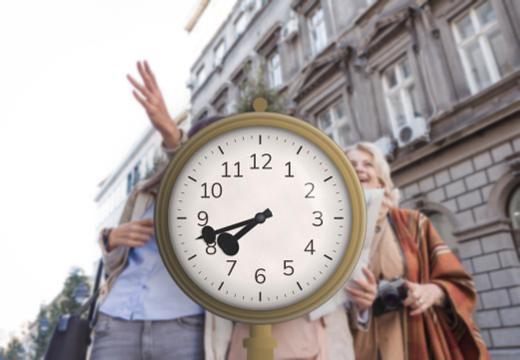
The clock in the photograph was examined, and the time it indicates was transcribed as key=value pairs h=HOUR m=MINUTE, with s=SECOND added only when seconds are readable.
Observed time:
h=7 m=42
